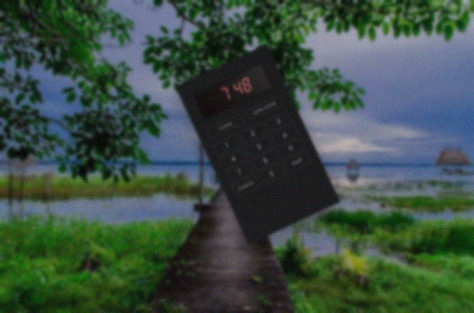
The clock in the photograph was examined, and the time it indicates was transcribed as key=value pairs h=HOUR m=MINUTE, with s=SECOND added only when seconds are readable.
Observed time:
h=7 m=48
